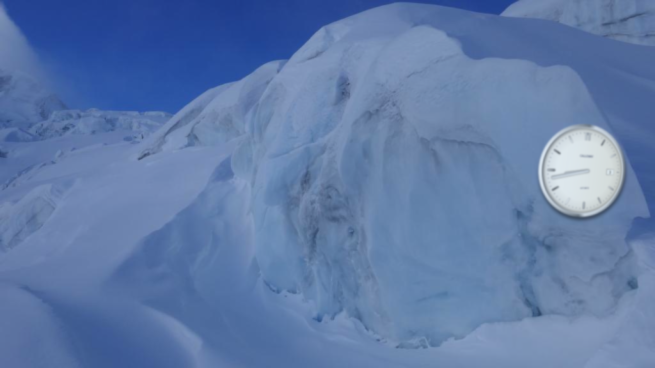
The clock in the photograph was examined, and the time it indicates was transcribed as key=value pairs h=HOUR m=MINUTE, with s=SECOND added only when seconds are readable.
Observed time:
h=8 m=43
